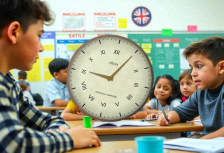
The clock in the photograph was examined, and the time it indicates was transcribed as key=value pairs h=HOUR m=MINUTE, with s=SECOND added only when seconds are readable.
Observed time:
h=9 m=5
